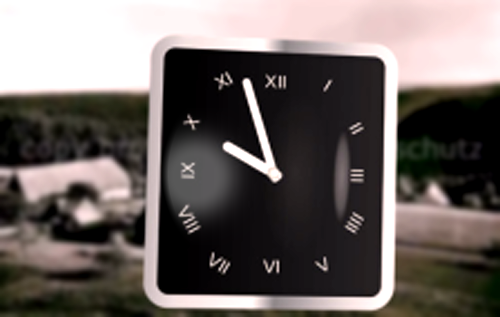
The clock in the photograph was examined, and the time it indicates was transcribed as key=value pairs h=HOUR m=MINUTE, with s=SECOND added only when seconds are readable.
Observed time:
h=9 m=57
